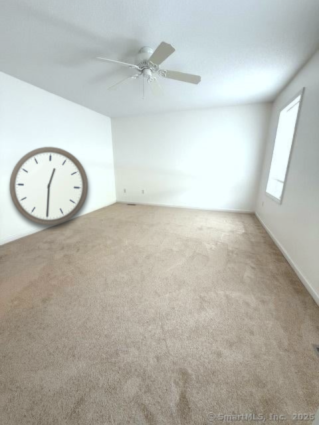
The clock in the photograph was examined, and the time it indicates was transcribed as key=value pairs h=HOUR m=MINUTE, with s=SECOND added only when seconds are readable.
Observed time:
h=12 m=30
